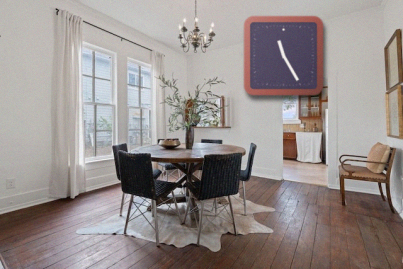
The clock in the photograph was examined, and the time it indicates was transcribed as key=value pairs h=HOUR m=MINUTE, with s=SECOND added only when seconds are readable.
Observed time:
h=11 m=25
